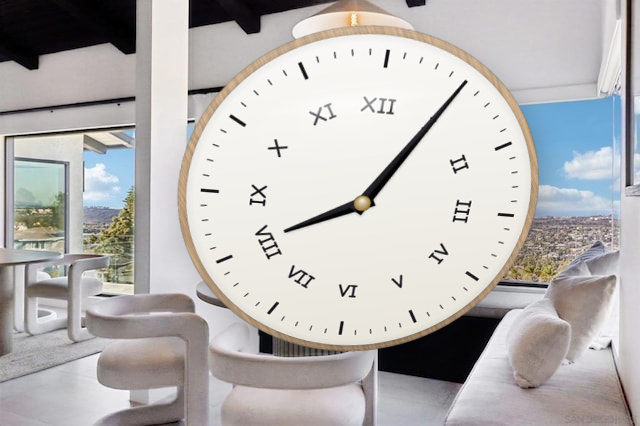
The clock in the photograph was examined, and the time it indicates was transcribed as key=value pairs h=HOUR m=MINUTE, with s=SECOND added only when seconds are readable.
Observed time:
h=8 m=5
